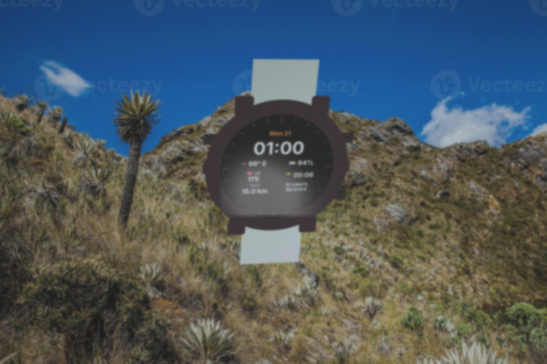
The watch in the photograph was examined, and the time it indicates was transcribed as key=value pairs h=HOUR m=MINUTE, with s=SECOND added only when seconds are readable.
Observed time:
h=1 m=0
